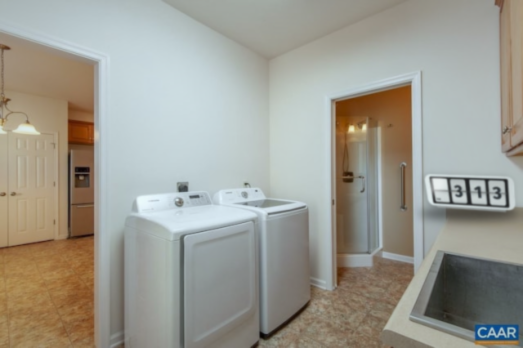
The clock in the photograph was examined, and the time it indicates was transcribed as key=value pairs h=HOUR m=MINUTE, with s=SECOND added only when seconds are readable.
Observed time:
h=3 m=13
